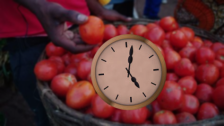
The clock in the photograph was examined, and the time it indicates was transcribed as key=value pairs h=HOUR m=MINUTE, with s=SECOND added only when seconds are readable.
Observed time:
h=5 m=2
